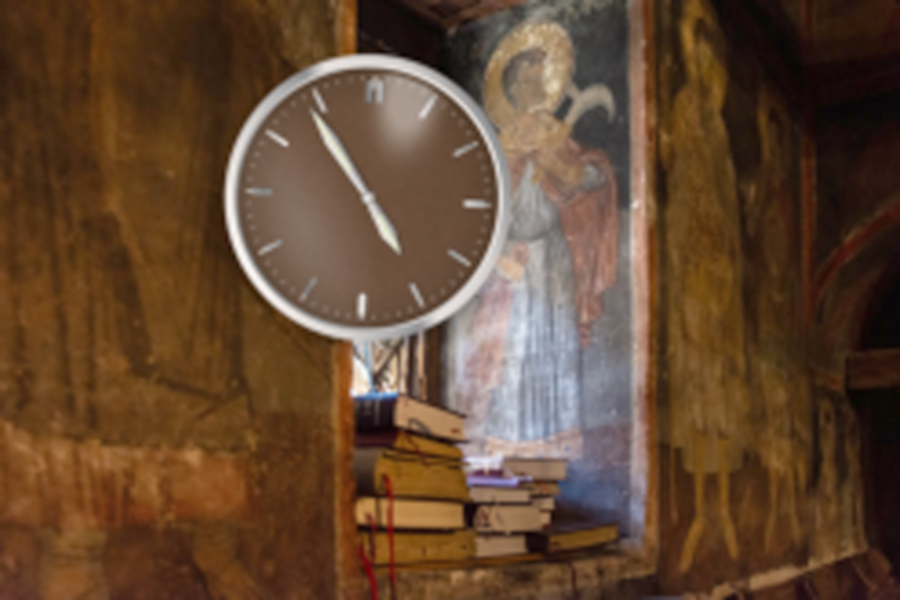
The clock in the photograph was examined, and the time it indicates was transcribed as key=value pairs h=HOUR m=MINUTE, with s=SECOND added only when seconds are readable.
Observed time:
h=4 m=54
